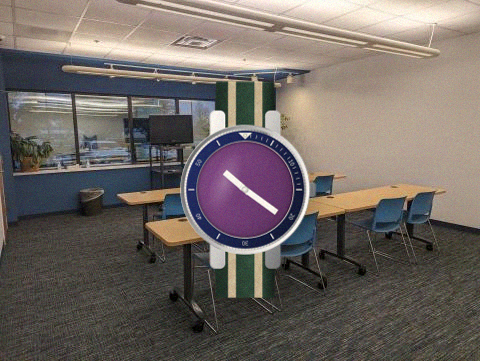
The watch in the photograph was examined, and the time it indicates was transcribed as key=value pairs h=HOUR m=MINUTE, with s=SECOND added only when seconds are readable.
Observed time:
h=10 m=21
